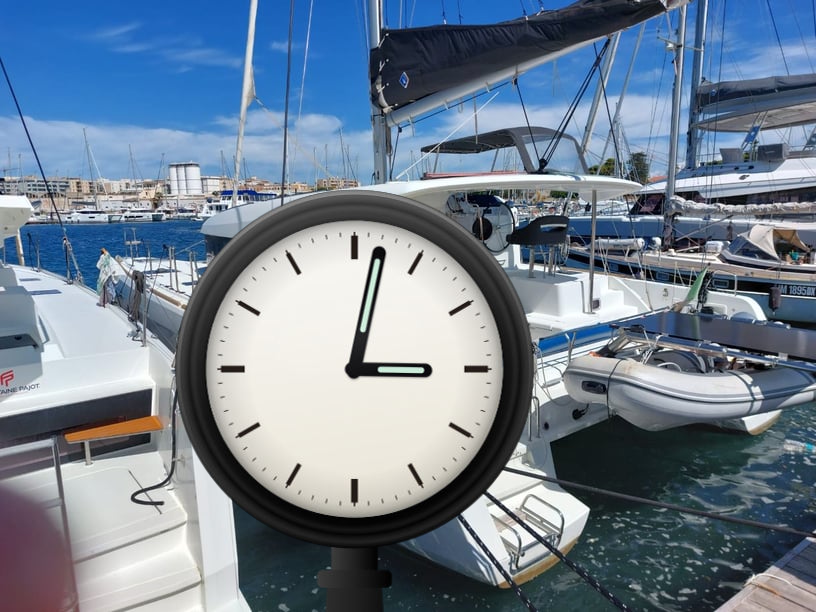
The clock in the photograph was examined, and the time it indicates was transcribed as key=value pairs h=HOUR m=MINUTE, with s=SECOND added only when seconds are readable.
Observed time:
h=3 m=2
